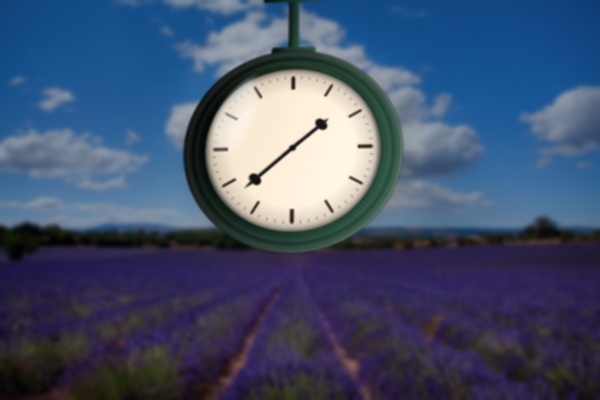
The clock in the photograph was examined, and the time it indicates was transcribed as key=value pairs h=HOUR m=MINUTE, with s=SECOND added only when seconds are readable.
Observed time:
h=1 m=38
